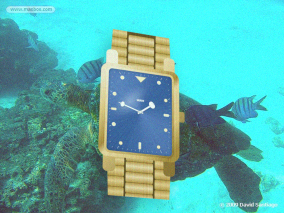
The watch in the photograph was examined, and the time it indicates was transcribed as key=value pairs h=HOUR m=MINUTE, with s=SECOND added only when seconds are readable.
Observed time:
h=1 m=48
